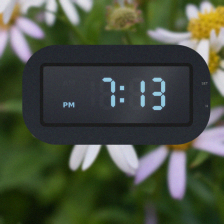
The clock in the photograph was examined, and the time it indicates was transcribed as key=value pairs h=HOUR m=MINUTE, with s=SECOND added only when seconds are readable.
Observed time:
h=7 m=13
